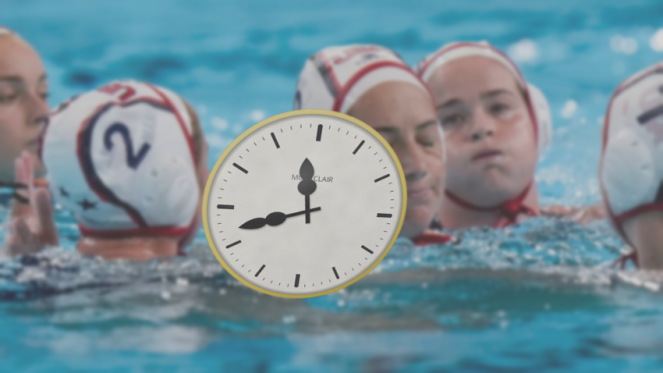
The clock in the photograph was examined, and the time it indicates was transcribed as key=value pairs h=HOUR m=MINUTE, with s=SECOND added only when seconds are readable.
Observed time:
h=11 m=42
